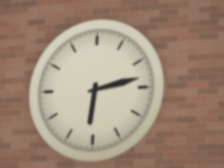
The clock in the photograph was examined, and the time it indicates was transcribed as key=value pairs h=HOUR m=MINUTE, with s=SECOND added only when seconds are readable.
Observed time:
h=6 m=13
